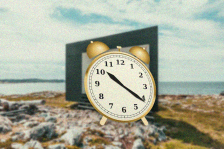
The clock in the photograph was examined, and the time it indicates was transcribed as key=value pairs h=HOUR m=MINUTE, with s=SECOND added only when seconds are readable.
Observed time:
h=10 m=21
